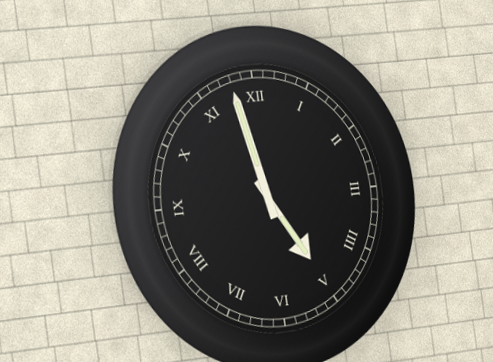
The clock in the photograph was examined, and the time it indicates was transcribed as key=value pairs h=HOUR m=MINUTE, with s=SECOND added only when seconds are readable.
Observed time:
h=4 m=58
